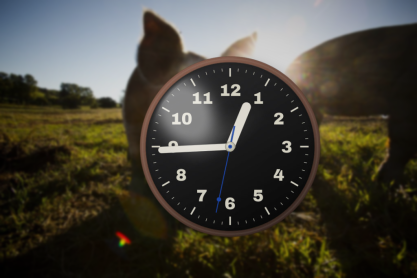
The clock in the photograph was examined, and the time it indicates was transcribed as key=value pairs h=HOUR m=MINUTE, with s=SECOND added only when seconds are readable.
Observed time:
h=12 m=44 s=32
